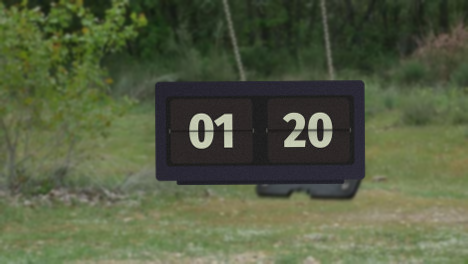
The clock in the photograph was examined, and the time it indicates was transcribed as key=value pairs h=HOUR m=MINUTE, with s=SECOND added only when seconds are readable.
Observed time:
h=1 m=20
